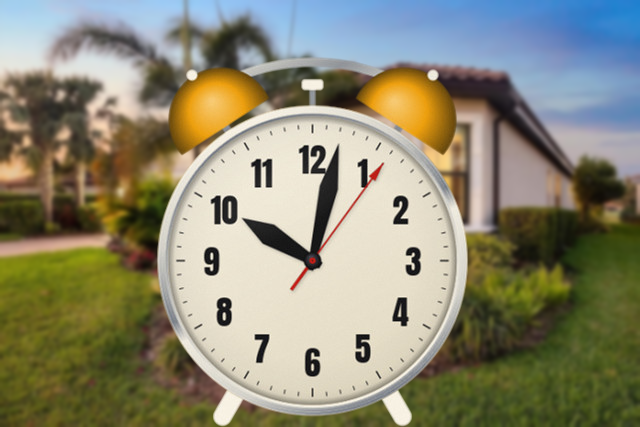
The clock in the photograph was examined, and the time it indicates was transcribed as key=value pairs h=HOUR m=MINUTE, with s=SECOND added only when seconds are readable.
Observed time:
h=10 m=2 s=6
